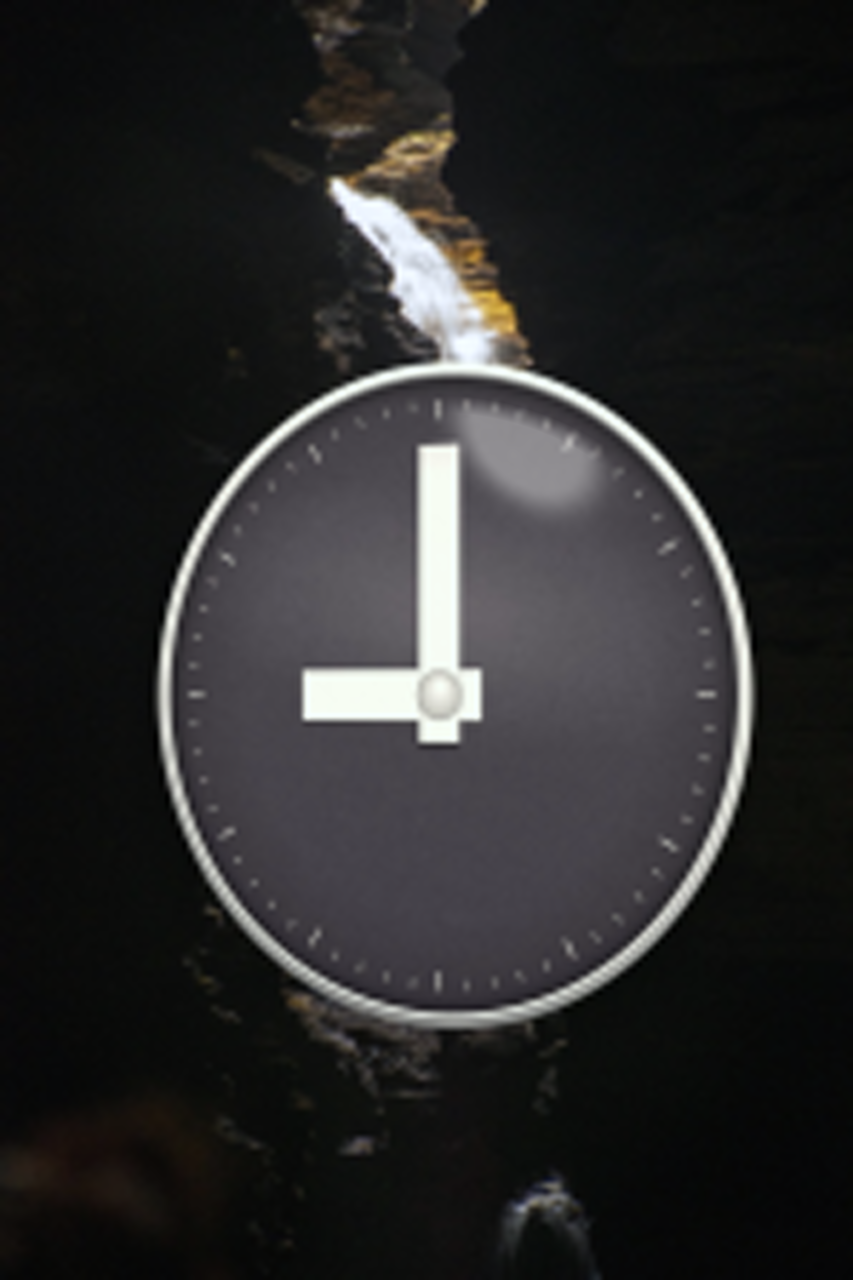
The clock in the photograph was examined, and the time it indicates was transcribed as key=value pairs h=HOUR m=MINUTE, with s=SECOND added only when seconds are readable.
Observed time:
h=9 m=0
